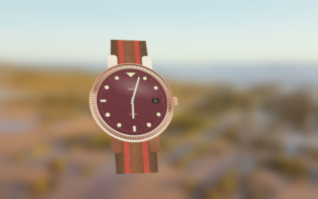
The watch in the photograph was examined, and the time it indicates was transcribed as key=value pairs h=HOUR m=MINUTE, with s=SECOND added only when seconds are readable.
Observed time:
h=6 m=3
